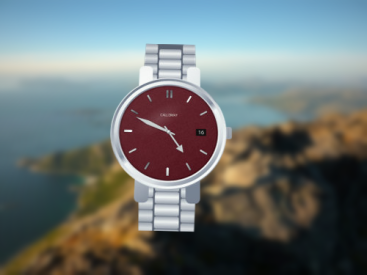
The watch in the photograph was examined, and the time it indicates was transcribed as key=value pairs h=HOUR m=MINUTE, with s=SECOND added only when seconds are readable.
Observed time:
h=4 m=49
